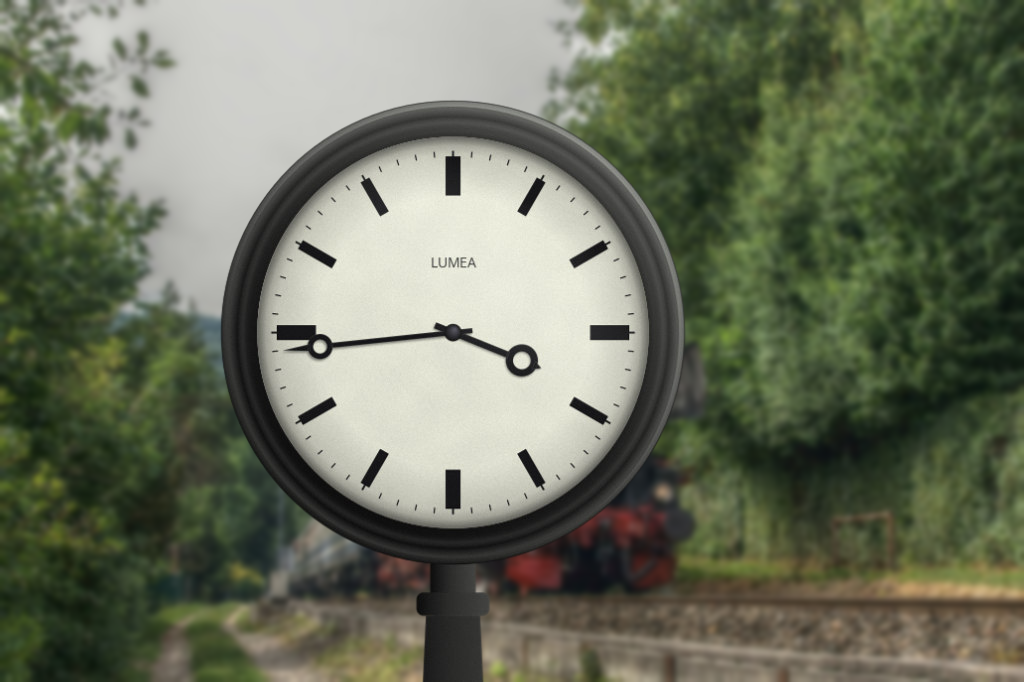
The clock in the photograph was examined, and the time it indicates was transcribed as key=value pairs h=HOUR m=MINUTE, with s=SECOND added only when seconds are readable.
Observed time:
h=3 m=44
